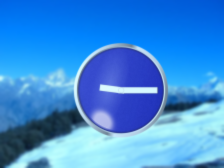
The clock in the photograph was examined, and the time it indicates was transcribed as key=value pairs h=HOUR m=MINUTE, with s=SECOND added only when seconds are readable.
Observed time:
h=9 m=15
